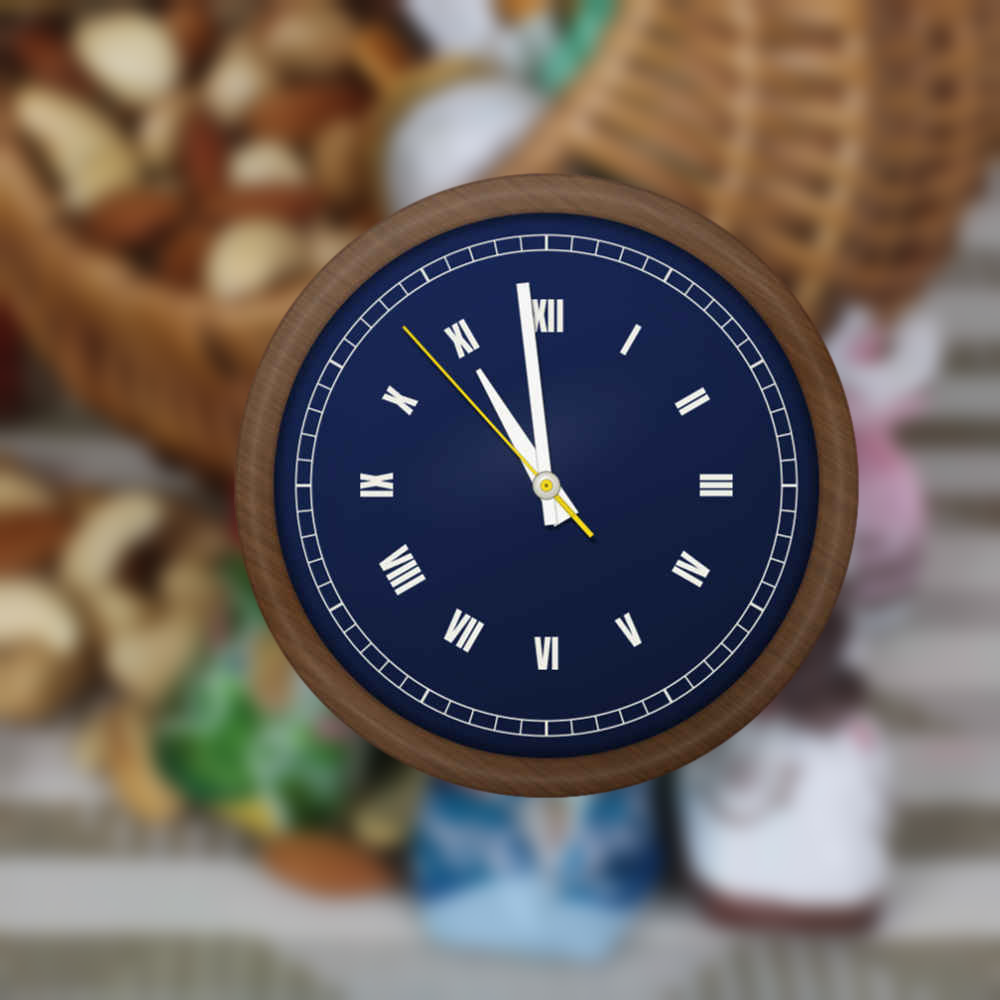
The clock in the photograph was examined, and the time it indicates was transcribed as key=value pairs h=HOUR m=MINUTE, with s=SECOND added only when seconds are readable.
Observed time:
h=10 m=58 s=53
